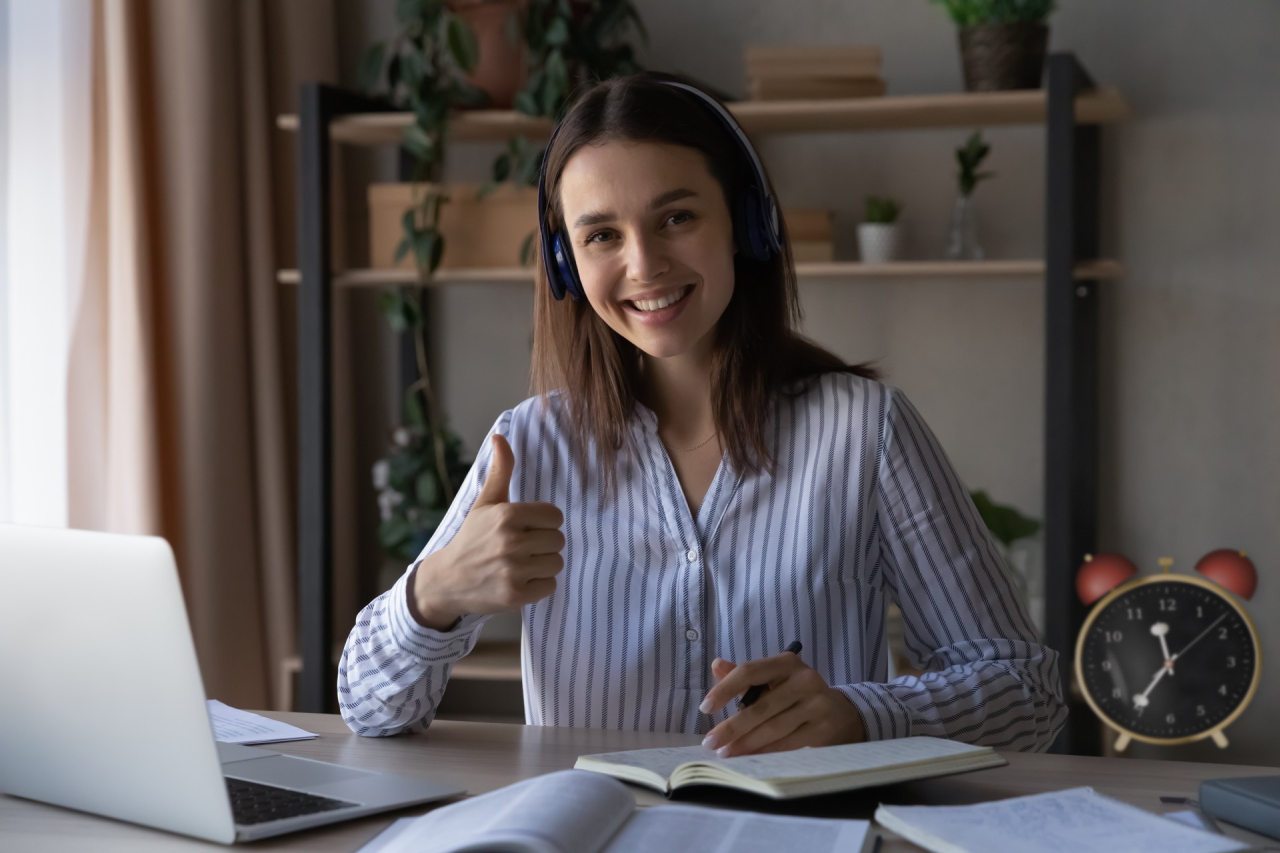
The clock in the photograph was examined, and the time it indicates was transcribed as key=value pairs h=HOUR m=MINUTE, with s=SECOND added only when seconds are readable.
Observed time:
h=11 m=36 s=8
